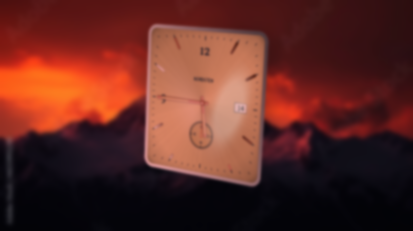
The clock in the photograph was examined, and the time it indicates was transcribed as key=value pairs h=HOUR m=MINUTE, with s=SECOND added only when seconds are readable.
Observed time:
h=5 m=45
